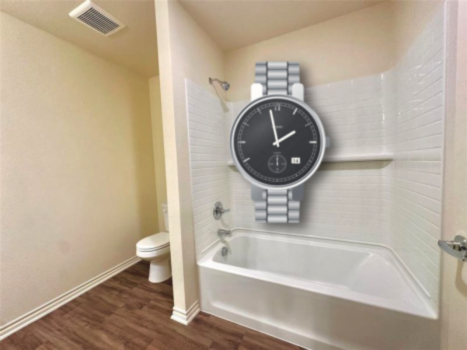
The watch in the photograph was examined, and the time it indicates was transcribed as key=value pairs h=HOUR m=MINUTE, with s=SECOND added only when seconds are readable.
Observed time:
h=1 m=58
